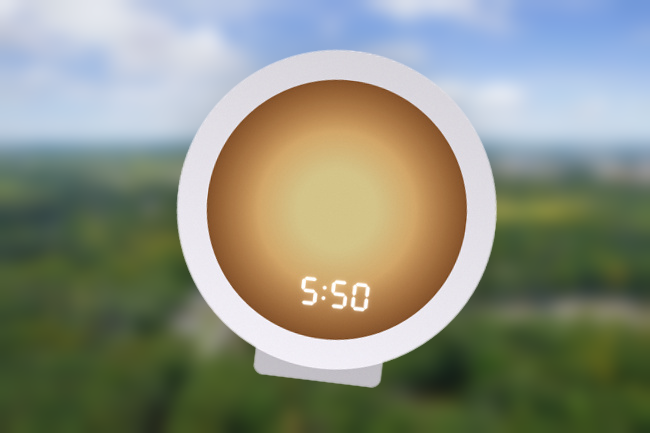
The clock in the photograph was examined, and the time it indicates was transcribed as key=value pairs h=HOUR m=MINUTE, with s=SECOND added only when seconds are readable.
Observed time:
h=5 m=50
